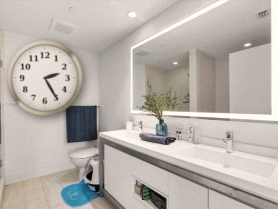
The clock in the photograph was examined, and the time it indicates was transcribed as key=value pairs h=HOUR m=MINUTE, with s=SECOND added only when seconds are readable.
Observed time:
h=2 m=25
